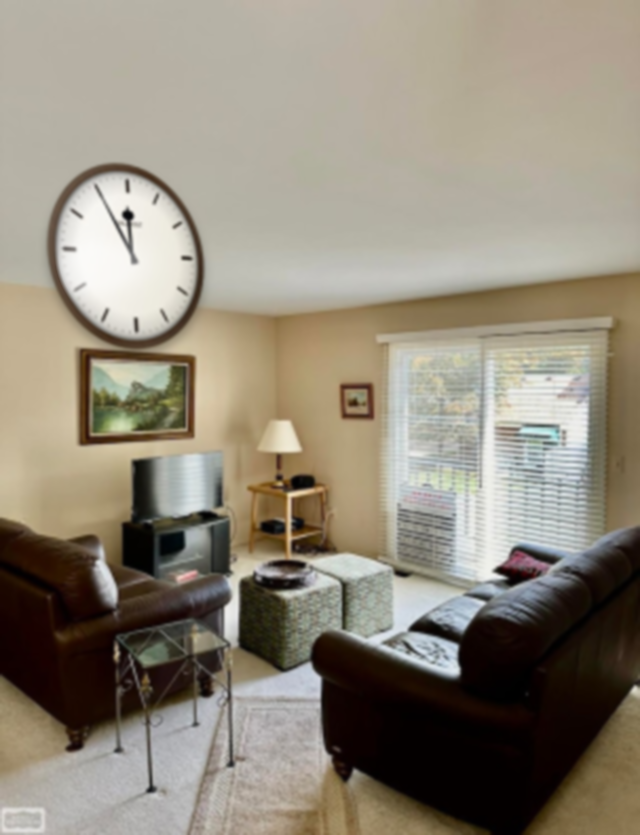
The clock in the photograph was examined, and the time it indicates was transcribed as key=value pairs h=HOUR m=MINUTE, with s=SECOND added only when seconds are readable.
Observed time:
h=11 m=55
